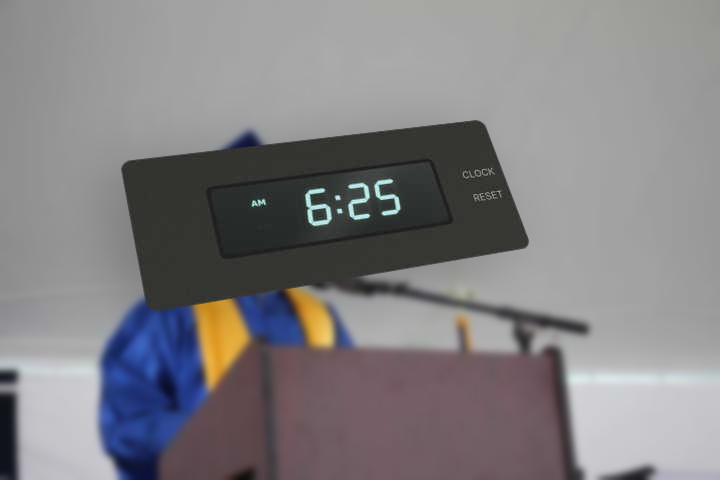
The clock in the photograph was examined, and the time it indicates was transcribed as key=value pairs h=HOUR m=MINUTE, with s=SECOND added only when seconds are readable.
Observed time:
h=6 m=25
